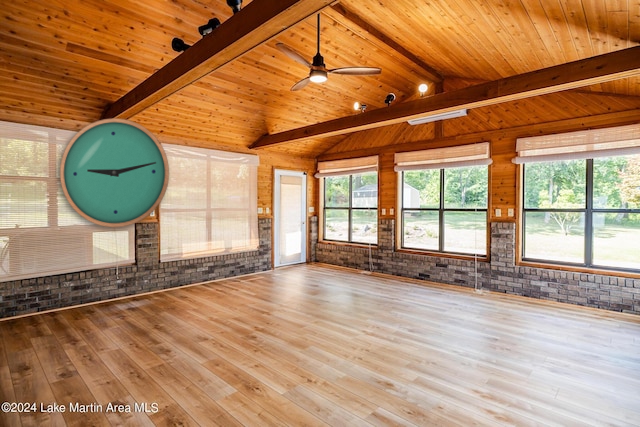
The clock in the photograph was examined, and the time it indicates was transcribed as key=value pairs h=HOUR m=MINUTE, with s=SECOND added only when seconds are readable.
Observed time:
h=9 m=13
